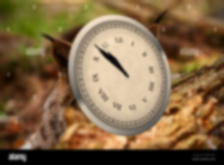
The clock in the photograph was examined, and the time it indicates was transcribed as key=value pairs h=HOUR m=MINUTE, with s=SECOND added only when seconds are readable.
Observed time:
h=10 m=53
